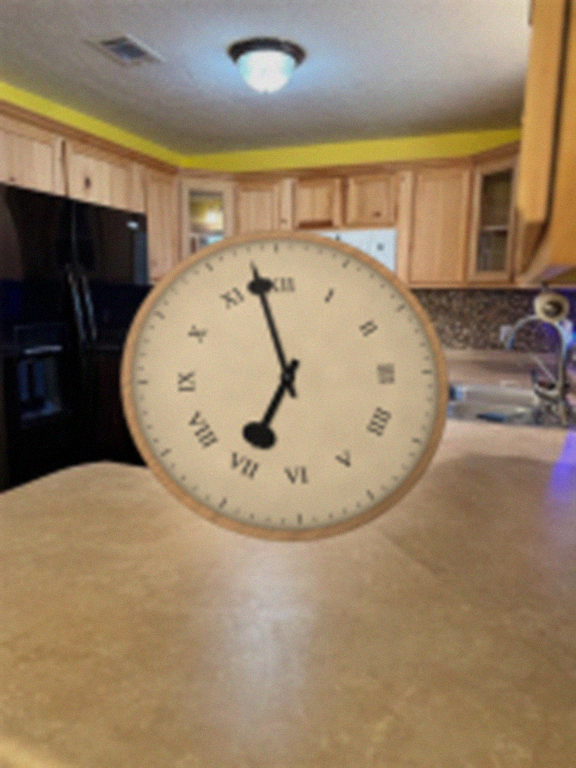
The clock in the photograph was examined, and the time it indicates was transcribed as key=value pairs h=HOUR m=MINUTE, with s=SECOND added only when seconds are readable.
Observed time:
h=6 m=58
